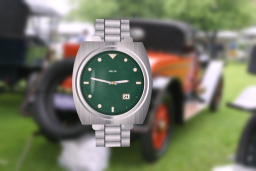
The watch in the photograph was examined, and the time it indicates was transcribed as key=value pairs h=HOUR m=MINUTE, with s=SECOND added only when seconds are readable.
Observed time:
h=2 m=47
